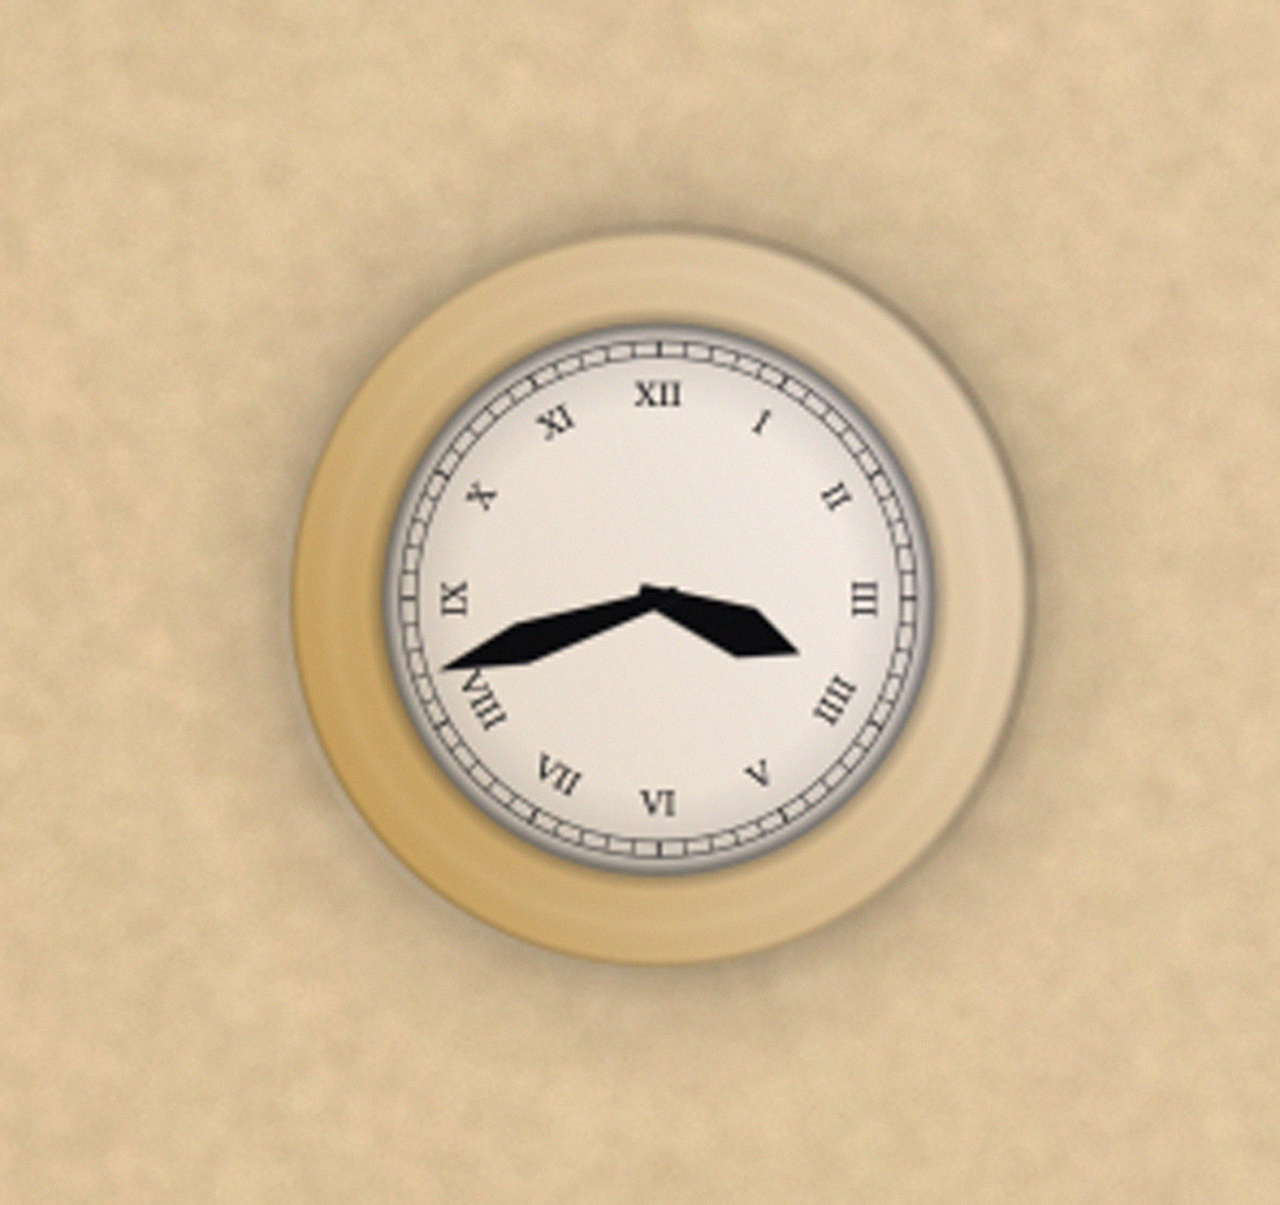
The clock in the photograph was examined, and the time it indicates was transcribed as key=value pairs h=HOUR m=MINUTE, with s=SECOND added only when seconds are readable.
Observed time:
h=3 m=42
